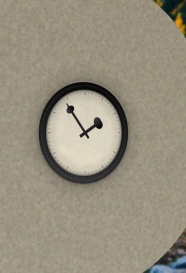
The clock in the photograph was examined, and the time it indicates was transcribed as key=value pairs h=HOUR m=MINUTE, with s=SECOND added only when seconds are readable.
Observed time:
h=1 m=54
